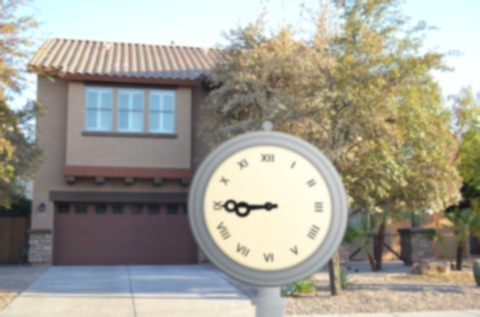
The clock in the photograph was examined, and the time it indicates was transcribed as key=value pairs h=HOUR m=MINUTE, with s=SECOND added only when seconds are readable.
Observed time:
h=8 m=45
